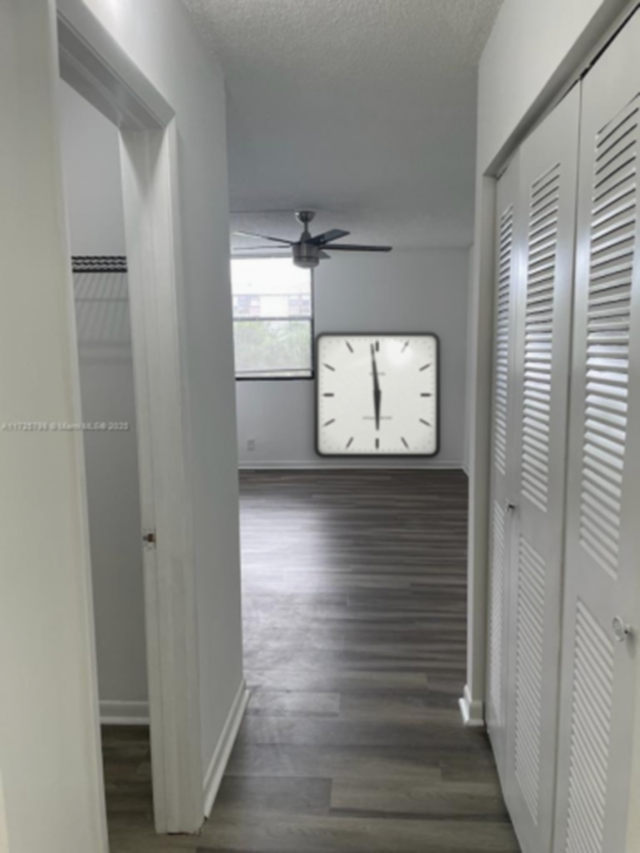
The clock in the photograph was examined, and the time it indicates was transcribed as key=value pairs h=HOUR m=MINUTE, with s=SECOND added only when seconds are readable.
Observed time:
h=5 m=59
